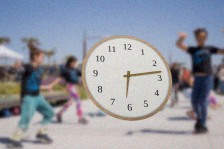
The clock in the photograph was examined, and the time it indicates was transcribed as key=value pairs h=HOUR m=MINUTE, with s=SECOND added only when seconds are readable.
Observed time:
h=6 m=13
